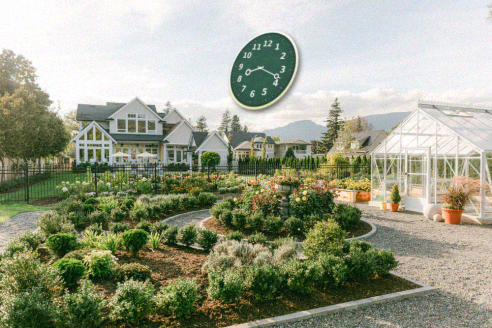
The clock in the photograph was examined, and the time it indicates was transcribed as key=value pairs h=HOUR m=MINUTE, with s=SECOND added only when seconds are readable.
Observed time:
h=8 m=18
